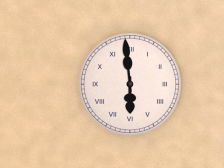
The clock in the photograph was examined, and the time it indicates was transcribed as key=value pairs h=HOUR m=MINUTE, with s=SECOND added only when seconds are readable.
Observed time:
h=5 m=59
